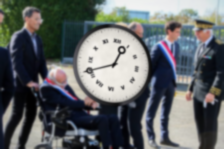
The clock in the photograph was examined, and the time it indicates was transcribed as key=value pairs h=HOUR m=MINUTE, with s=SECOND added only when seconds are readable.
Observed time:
h=12 m=41
